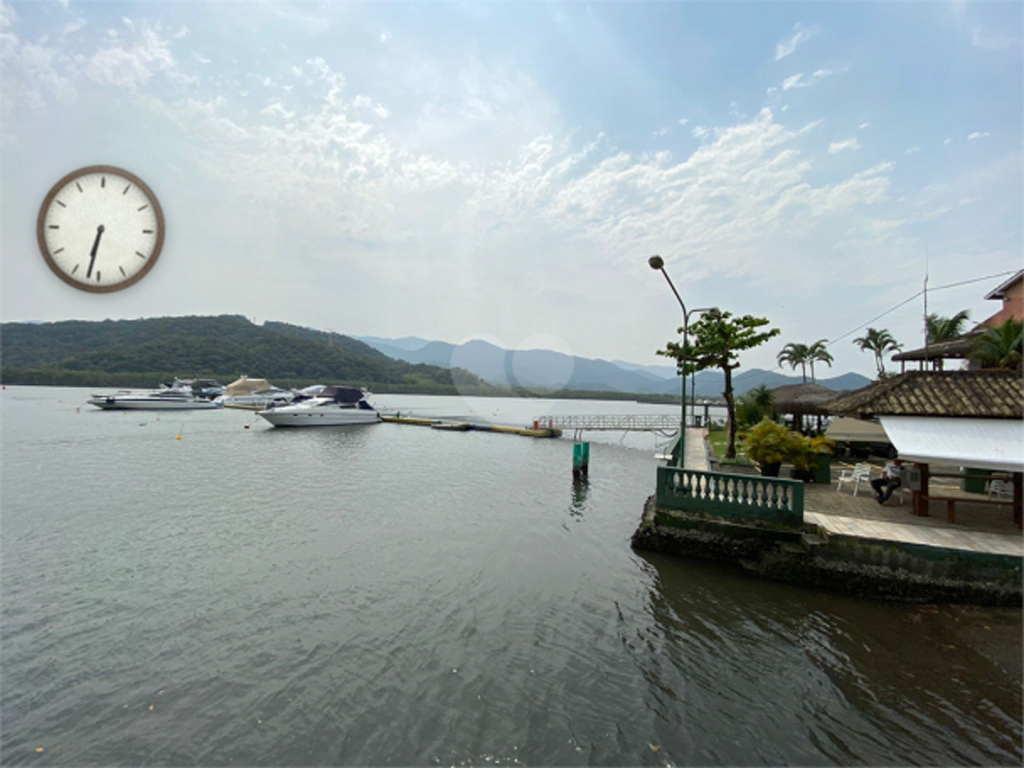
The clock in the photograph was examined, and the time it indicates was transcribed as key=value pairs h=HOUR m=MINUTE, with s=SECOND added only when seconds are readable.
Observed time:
h=6 m=32
